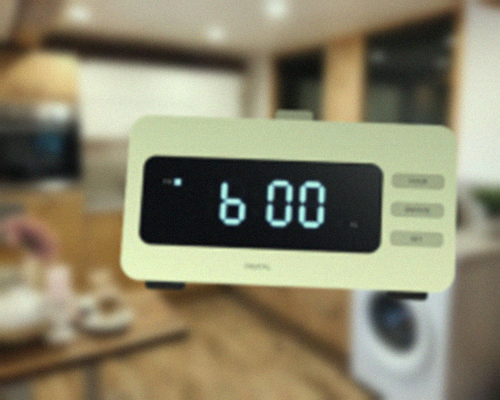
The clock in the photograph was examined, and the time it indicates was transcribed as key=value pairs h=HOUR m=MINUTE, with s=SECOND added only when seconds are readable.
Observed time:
h=6 m=0
